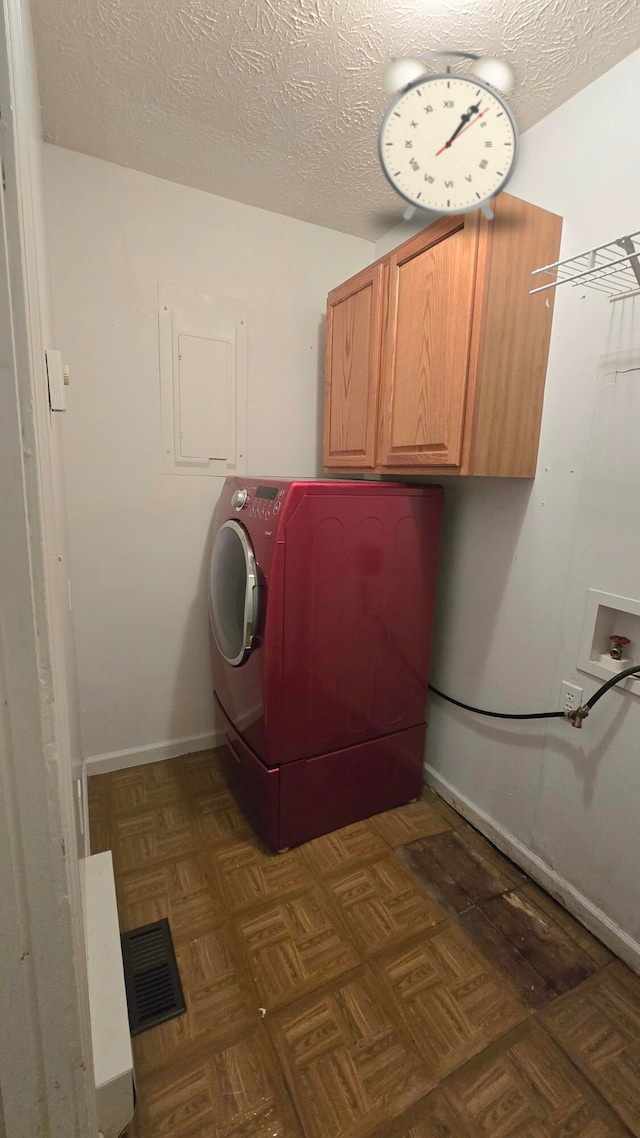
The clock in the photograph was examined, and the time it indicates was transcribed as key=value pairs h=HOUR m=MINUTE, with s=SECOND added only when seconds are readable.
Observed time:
h=1 m=6 s=8
